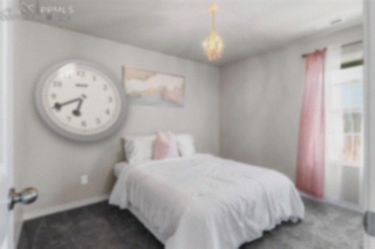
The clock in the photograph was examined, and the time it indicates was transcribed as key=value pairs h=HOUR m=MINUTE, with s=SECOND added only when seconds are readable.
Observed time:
h=6 m=41
